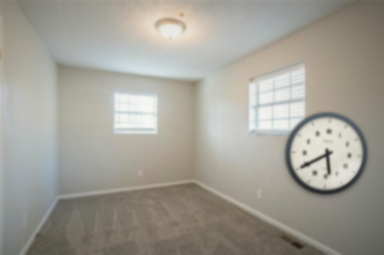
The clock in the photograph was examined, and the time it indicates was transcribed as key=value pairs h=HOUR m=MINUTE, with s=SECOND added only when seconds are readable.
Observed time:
h=5 m=40
